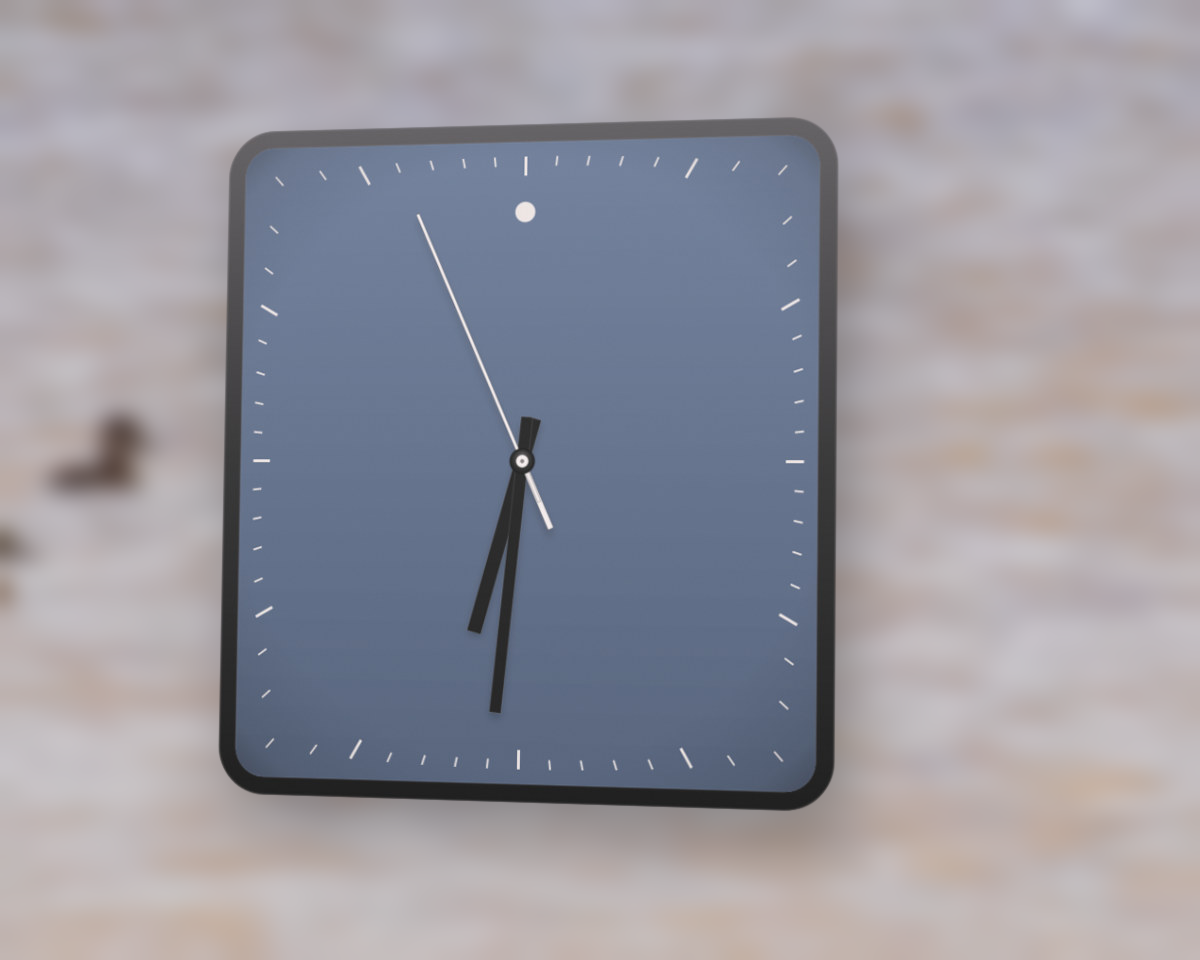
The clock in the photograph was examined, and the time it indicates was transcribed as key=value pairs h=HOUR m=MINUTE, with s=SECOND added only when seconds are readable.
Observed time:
h=6 m=30 s=56
